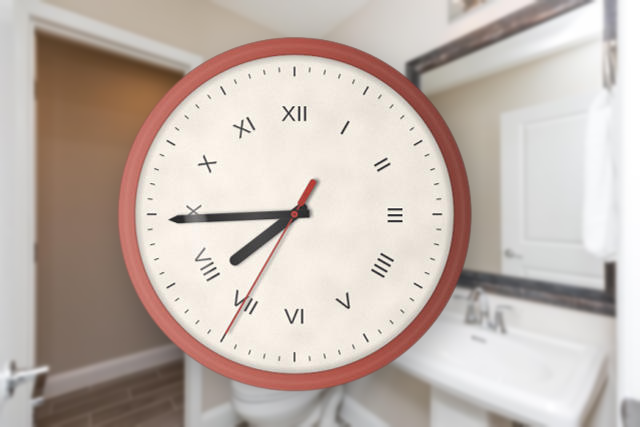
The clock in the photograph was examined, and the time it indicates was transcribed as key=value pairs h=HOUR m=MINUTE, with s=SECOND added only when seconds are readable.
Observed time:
h=7 m=44 s=35
